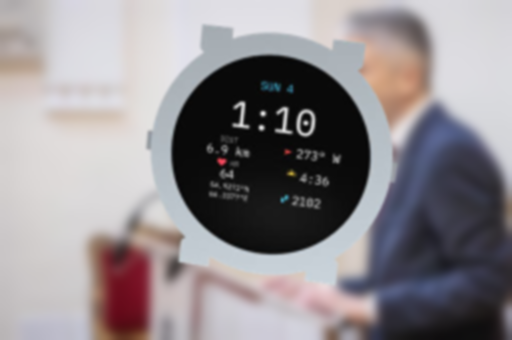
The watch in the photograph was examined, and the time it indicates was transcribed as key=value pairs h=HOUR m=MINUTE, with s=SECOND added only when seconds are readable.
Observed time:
h=1 m=10
